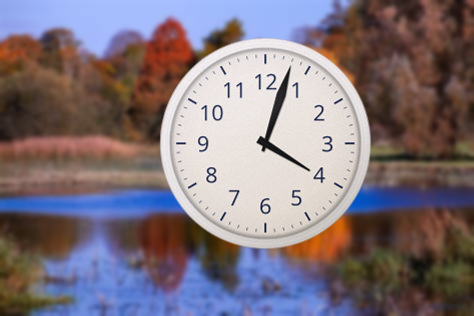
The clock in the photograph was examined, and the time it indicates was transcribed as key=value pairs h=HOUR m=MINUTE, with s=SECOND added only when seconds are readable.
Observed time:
h=4 m=3
